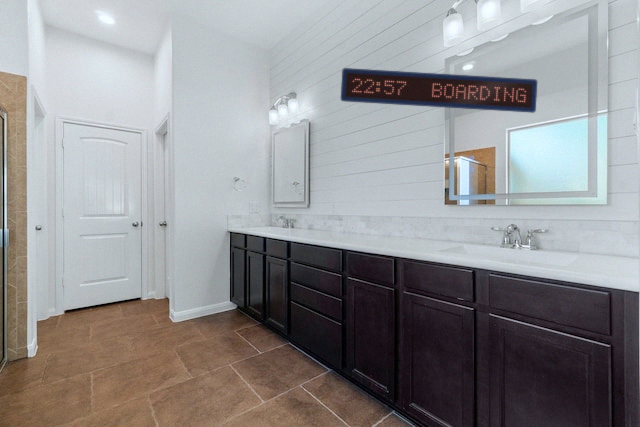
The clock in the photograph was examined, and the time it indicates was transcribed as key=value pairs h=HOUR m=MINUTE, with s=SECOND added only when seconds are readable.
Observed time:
h=22 m=57
